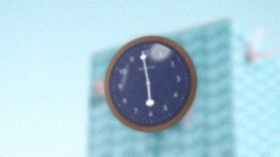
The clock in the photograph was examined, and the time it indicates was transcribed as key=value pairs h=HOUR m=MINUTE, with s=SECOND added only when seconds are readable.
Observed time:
h=5 m=59
